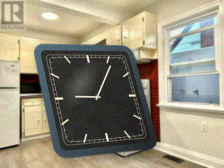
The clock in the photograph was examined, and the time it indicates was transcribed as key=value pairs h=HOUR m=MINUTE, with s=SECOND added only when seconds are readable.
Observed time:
h=9 m=6
